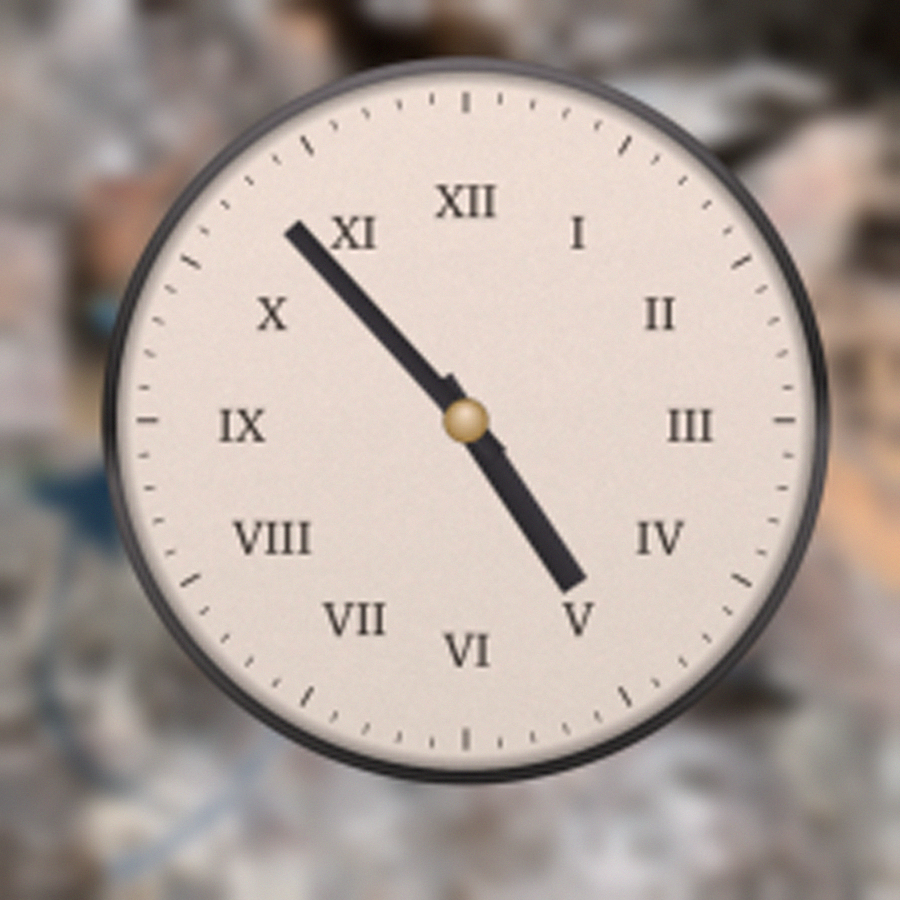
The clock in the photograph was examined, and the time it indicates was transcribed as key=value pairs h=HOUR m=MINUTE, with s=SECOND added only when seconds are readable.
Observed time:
h=4 m=53
